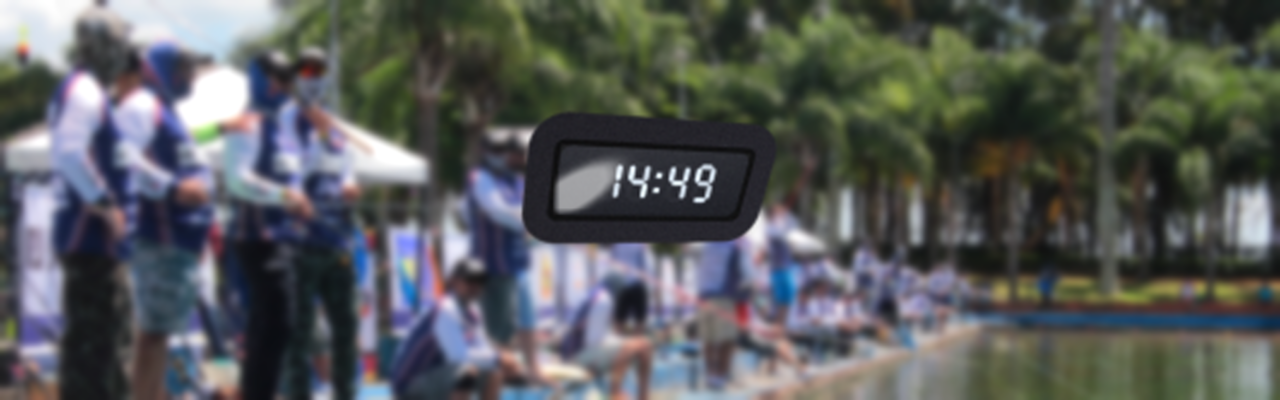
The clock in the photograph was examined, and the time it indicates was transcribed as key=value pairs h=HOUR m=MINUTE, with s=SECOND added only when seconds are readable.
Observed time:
h=14 m=49
